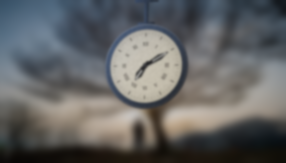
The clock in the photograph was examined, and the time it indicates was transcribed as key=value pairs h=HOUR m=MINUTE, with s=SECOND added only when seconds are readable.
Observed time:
h=7 m=10
